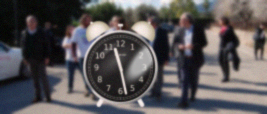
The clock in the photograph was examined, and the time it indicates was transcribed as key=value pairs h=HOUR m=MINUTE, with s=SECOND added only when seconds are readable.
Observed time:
h=11 m=28
